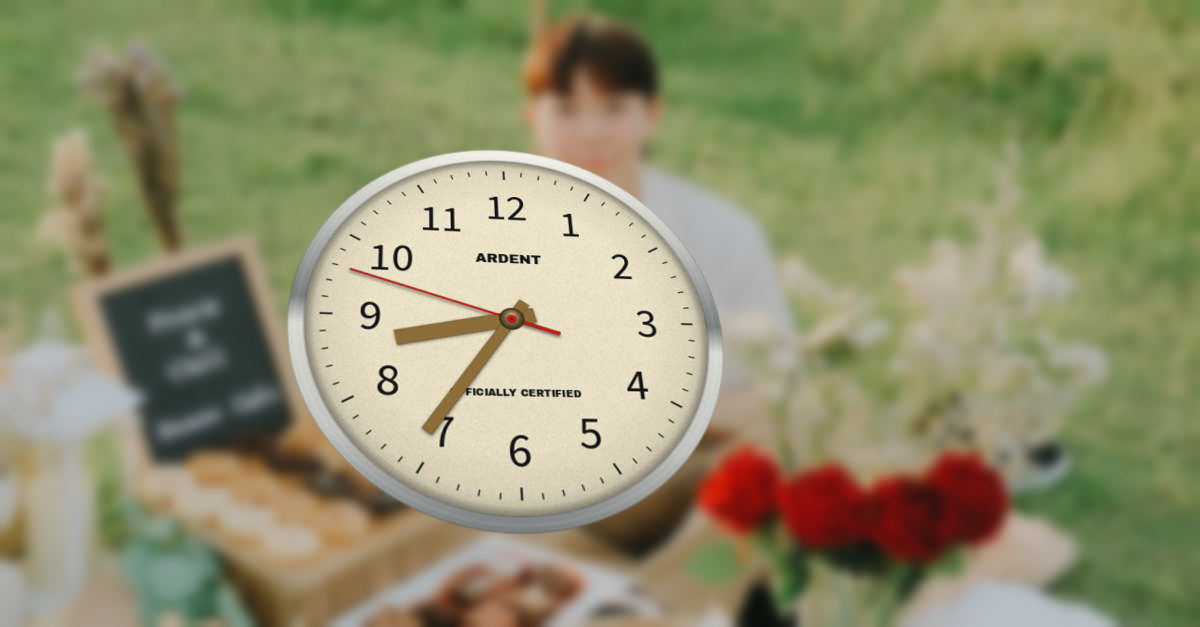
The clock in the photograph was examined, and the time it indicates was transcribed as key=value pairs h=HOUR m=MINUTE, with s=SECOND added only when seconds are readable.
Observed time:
h=8 m=35 s=48
